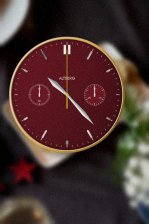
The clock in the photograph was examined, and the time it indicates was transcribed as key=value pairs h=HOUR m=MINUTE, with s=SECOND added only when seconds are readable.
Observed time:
h=10 m=23
